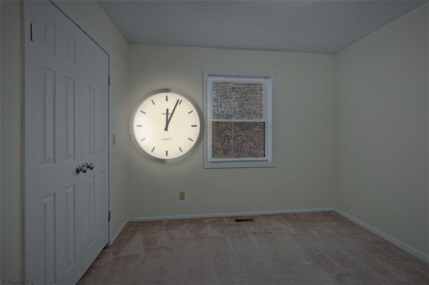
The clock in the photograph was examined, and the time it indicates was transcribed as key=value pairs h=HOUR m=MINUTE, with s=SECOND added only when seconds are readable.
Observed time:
h=12 m=4
